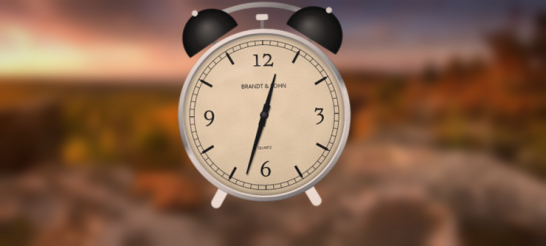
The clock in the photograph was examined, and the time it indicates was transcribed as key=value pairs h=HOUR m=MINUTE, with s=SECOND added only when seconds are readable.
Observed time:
h=12 m=33
